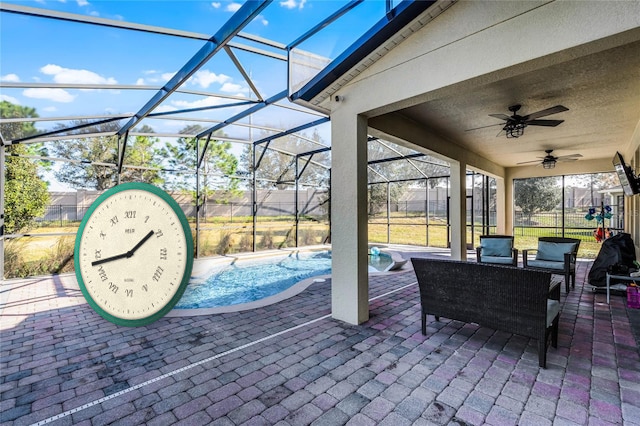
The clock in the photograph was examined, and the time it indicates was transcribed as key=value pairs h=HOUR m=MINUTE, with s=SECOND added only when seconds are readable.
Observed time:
h=1 m=43
